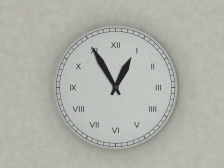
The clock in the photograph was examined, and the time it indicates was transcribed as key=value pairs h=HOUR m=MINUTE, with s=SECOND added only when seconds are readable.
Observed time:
h=12 m=55
